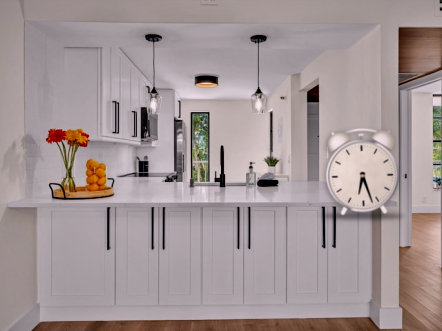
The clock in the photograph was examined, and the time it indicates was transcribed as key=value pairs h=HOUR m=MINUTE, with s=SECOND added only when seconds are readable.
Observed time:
h=6 m=27
